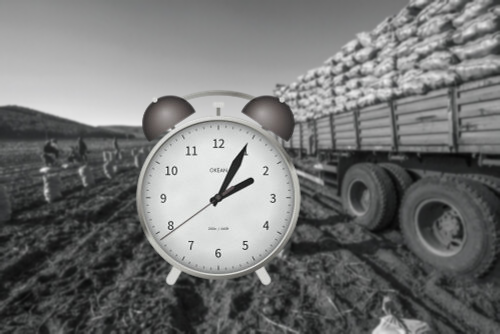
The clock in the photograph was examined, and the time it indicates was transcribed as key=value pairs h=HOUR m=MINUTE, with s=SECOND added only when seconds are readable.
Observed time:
h=2 m=4 s=39
